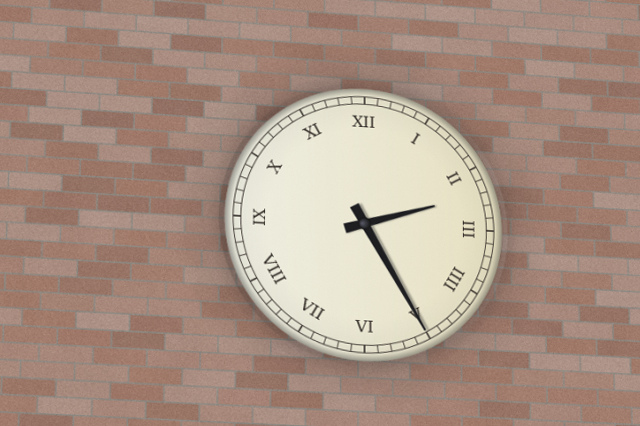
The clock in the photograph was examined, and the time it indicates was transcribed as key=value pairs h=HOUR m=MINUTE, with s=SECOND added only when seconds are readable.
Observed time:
h=2 m=25
